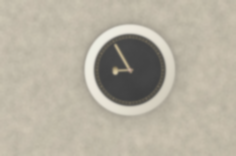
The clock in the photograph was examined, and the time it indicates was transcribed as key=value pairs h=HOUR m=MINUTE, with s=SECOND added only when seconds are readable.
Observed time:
h=8 m=55
